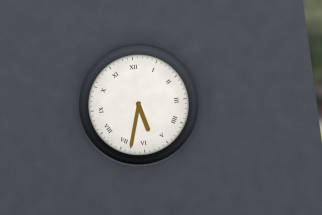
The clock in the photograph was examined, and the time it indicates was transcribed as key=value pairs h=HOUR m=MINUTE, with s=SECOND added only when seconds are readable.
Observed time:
h=5 m=33
